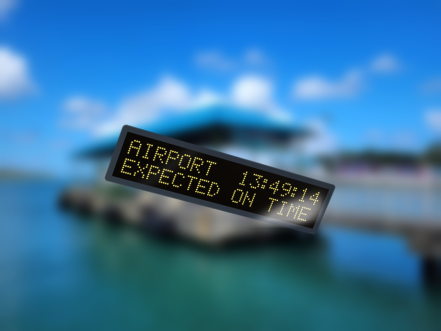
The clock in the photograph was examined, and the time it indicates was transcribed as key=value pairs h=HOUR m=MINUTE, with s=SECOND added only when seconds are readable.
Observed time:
h=13 m=49 s=14
